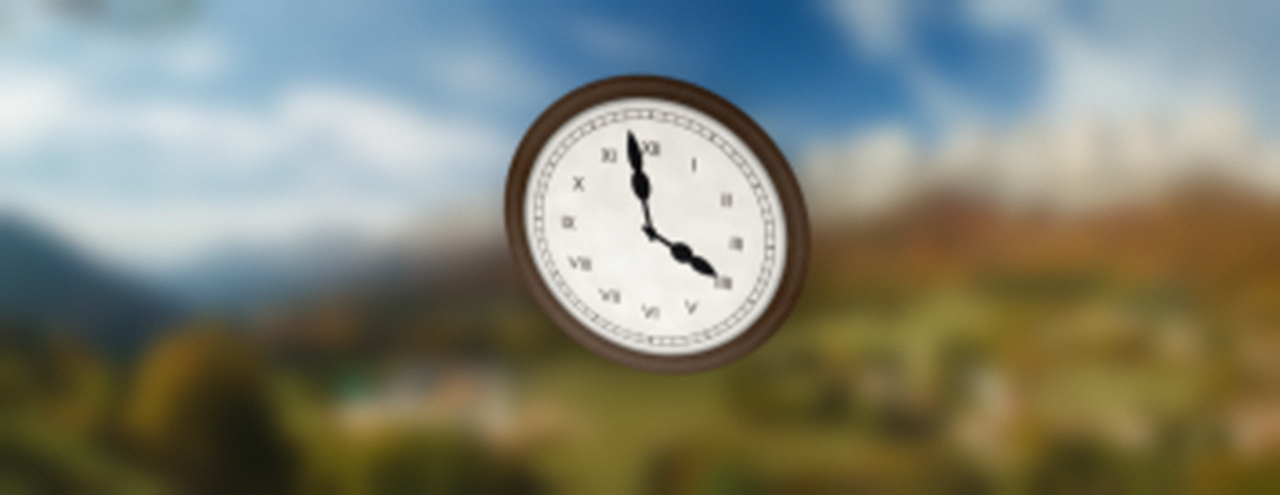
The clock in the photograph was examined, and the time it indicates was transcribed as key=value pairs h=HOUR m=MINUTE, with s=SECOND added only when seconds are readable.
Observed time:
h=3 m=58
